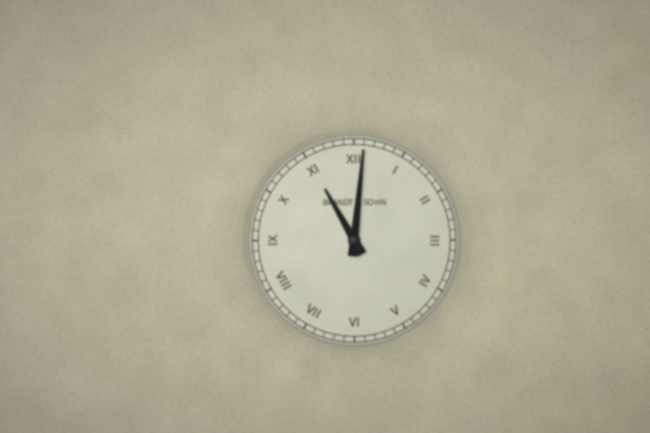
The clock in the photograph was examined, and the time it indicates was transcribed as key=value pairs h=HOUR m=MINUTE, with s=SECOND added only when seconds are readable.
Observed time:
h=11 m=1
